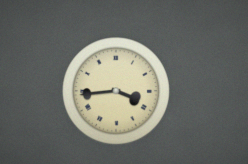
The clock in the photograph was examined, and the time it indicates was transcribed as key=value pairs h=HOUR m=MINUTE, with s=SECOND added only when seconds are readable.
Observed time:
h=3 m=44
